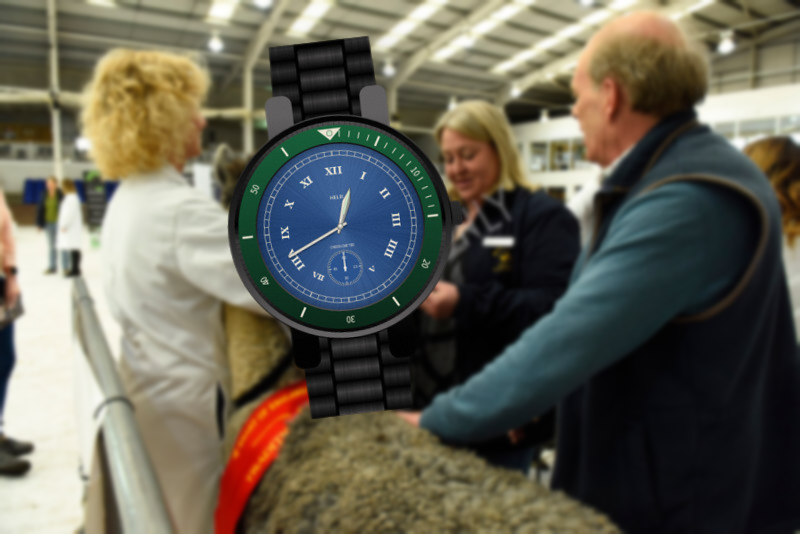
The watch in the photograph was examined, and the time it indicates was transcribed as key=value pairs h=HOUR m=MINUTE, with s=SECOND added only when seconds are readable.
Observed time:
h=12 m=41
